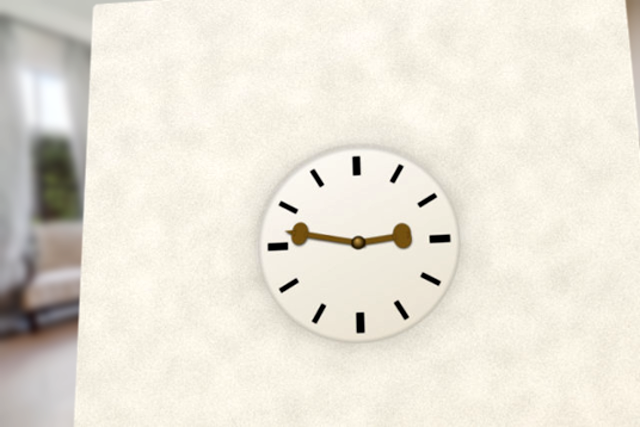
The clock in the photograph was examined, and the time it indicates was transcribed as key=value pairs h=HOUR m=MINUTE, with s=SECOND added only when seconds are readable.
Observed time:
h=2 m=47
